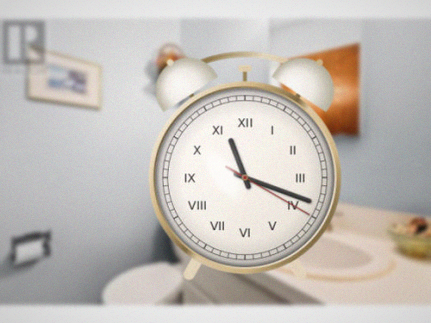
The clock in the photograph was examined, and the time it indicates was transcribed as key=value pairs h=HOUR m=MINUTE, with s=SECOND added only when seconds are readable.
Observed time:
h=11 m=18 s=20
